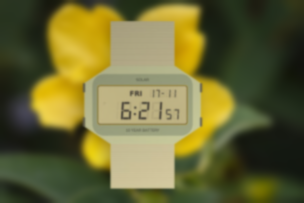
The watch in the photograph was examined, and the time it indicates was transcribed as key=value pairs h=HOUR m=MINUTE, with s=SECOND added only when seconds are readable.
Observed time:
h=6 m=21 s=57
